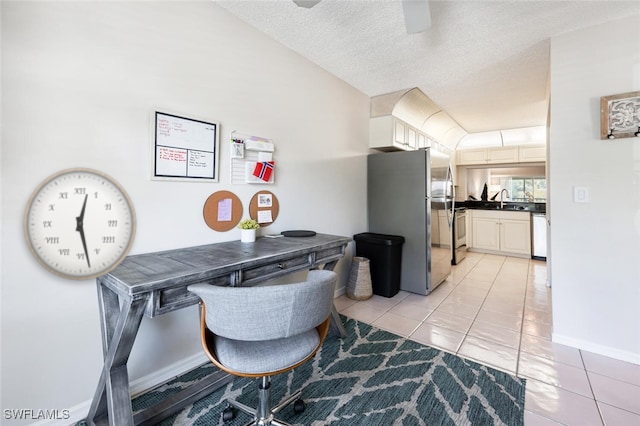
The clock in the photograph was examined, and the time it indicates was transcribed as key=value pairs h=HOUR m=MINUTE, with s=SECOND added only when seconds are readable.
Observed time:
h=12 m=28
